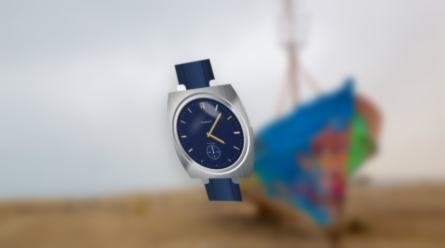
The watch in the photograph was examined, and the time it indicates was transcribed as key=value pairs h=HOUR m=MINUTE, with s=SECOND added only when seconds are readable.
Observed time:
h=4 m=7
